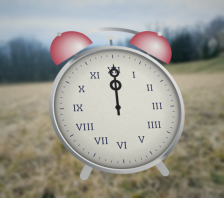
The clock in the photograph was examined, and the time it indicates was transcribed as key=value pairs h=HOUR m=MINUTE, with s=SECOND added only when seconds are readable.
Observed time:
h=12 m=0
